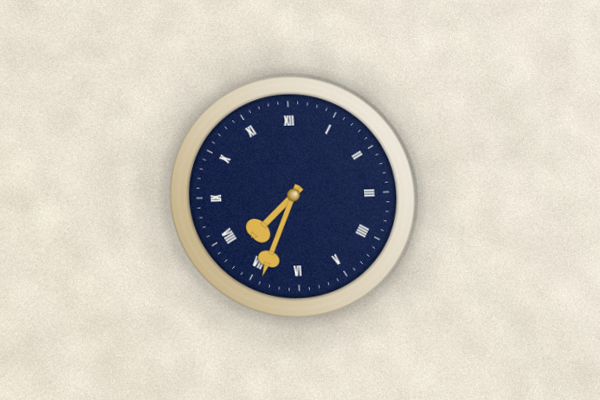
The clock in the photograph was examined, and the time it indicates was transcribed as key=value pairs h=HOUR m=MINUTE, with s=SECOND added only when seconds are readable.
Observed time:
h=7 m=34
